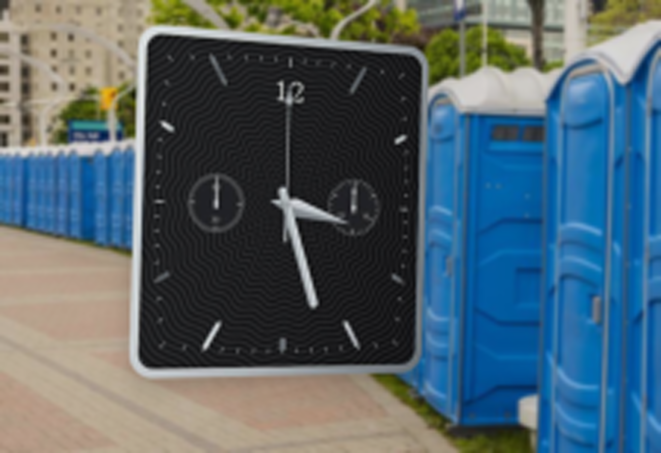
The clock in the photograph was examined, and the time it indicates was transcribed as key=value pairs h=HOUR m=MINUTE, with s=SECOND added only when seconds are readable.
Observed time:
h=3 m=27
